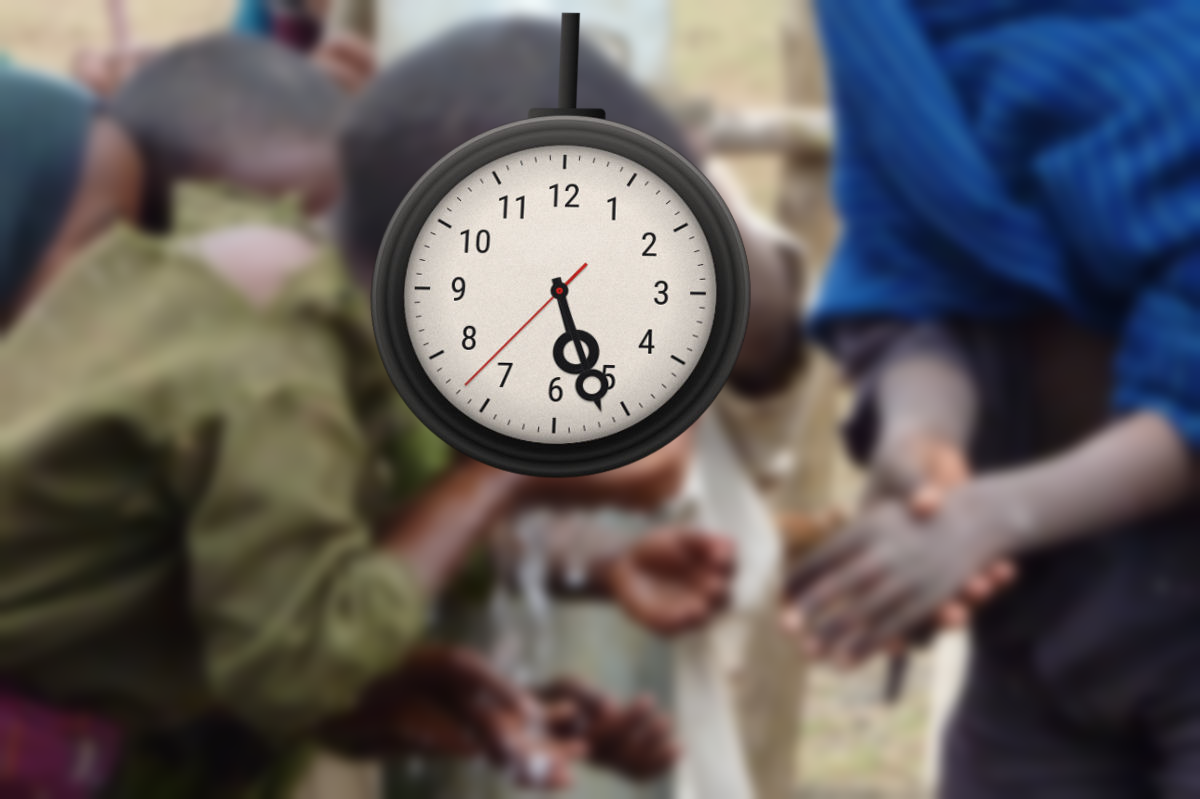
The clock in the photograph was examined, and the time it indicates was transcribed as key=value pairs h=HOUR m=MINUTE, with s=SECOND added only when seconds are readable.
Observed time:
h=5 m=26 s=37
